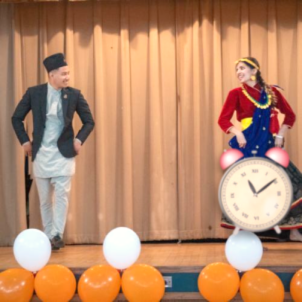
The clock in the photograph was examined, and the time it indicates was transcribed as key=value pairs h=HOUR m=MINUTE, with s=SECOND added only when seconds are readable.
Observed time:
h=11 m=9
